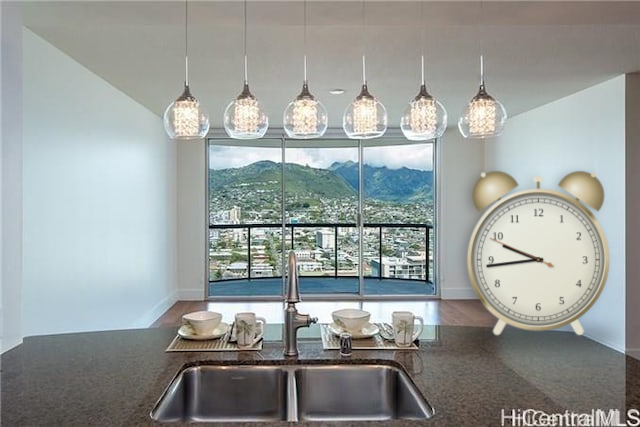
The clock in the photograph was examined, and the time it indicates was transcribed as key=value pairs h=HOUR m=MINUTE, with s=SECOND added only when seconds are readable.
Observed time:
h=9 m=43 s=49
